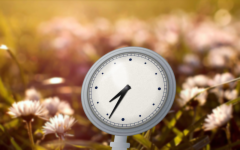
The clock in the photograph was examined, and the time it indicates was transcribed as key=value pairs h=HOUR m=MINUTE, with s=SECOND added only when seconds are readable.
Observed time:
h=7 m=34
